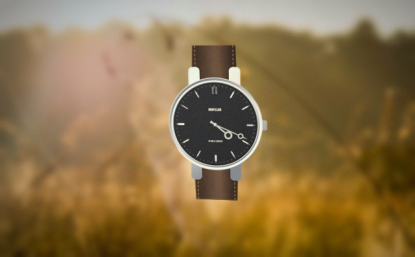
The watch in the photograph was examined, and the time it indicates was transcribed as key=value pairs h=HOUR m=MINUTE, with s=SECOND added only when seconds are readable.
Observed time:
h=4 m=19
